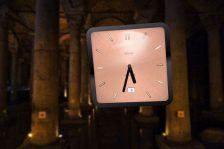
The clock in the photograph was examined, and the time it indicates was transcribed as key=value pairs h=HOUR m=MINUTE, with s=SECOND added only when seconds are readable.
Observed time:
h=5 m=33
